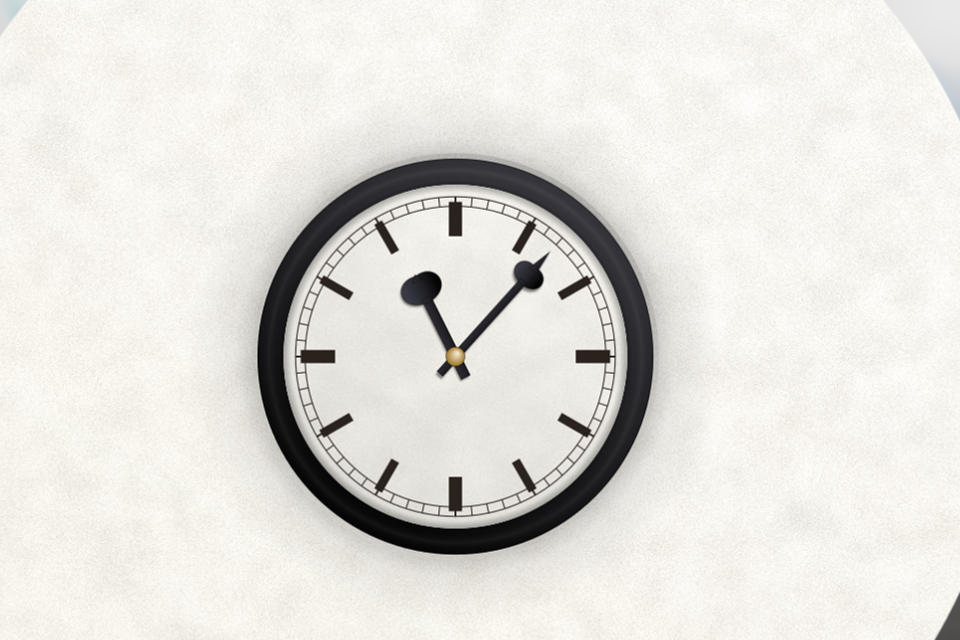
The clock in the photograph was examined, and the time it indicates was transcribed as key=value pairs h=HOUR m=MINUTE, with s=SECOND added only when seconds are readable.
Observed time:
h=11 m=7
